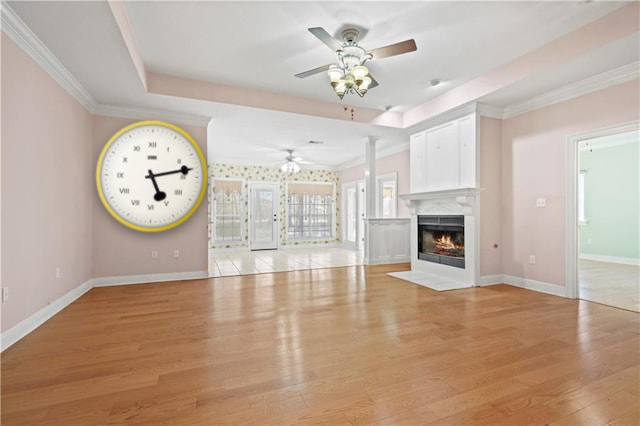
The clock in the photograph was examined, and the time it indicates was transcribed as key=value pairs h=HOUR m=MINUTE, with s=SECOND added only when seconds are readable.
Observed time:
h=5 m=13
